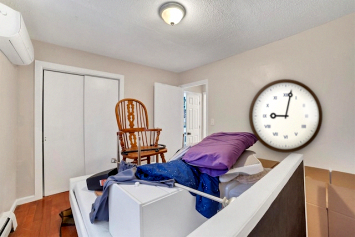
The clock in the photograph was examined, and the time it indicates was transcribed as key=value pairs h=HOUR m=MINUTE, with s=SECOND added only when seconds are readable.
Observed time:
h=9 m=2
